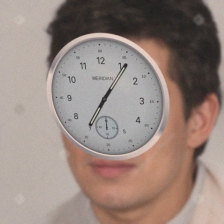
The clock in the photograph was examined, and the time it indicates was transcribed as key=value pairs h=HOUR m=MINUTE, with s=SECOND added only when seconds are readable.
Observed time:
h=7 m=6
